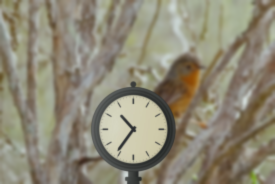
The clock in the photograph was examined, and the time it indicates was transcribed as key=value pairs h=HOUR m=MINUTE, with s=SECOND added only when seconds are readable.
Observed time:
h=10 m=36
